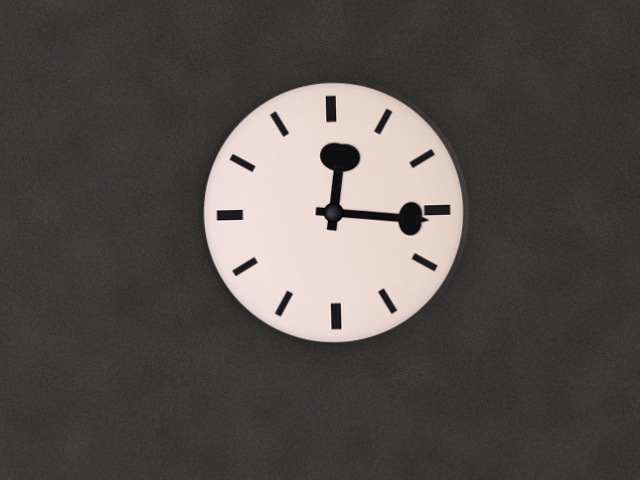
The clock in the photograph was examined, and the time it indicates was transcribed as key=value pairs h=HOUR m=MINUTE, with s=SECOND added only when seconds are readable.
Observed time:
h=12 m=16
